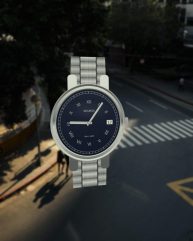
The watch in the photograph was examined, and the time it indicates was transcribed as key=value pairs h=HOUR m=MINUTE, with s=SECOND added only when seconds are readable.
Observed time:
h=9 m=6
